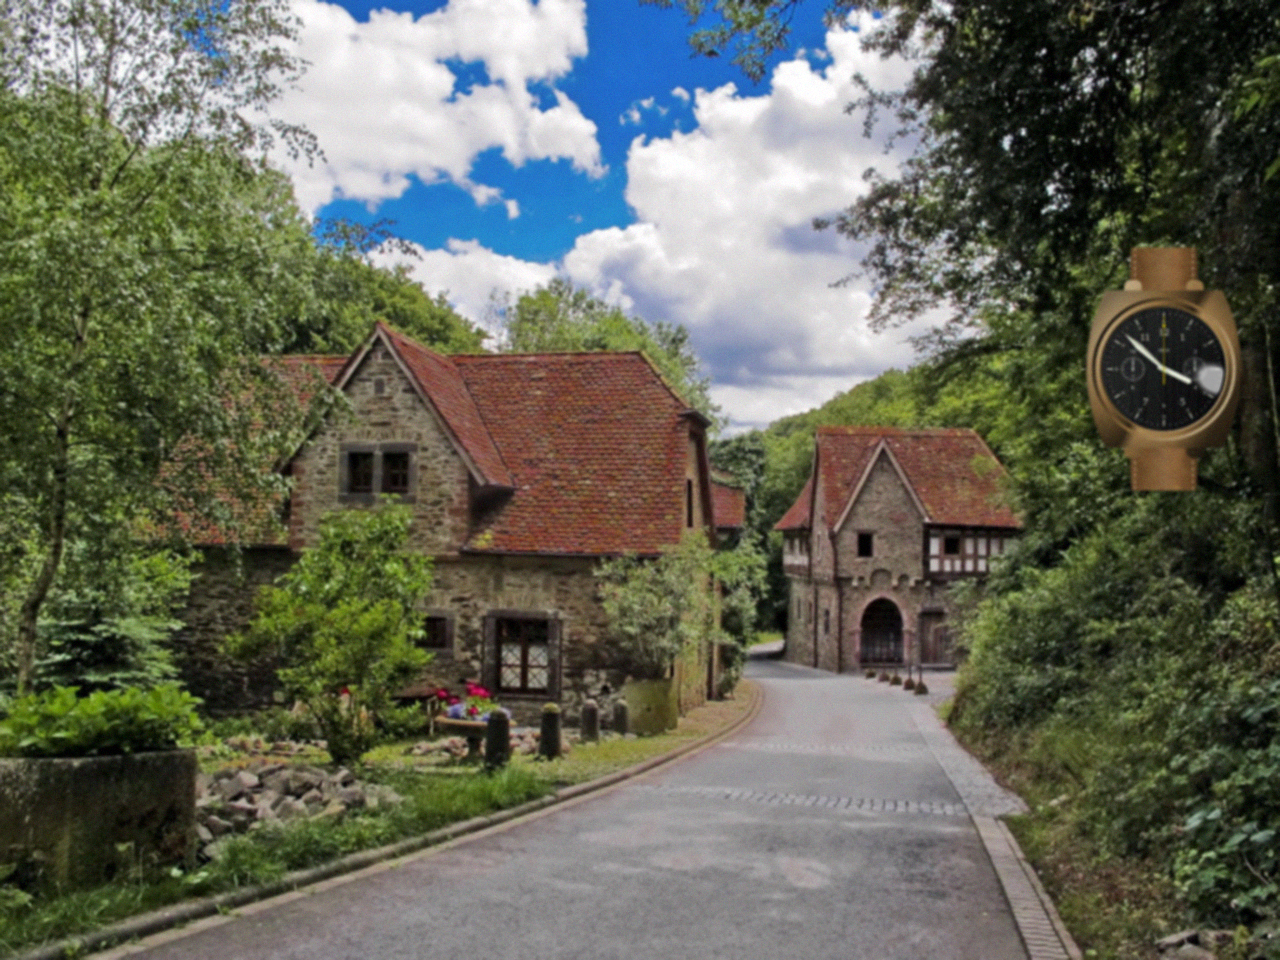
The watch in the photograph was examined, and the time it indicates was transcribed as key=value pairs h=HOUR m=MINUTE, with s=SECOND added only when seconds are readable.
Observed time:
h=3 m=52
